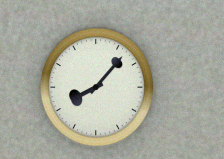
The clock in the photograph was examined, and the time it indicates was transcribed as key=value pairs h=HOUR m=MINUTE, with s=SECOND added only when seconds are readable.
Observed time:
h=8 m=7
